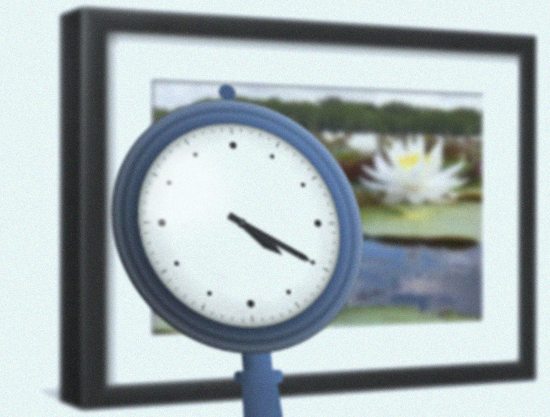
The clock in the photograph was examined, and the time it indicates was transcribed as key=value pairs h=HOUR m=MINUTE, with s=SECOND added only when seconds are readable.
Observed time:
h=4 m=20
